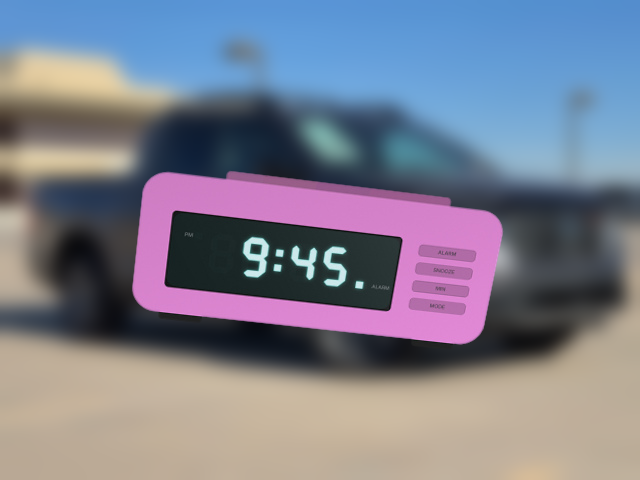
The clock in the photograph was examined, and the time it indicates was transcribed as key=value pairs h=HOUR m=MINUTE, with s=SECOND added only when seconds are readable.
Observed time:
h=9 m=45
